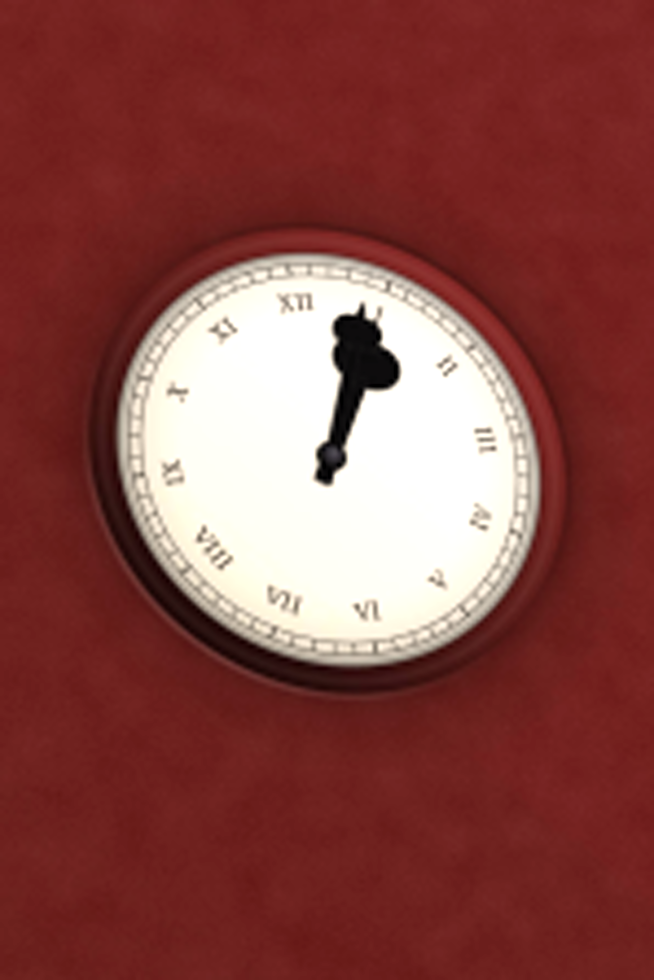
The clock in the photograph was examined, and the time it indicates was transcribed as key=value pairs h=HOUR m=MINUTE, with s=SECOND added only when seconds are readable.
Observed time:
h=1 m=4
